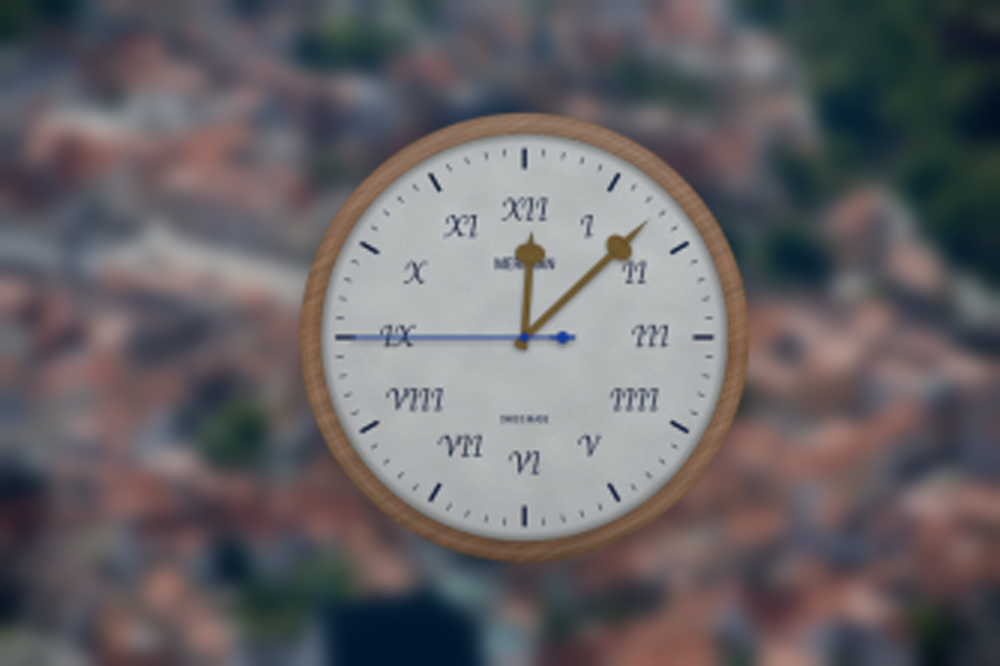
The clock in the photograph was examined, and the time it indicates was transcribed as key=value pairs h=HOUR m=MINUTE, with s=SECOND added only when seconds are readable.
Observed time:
h=12 m=7 s=45
